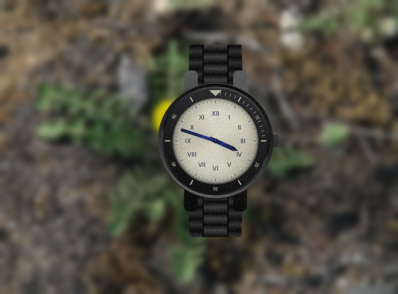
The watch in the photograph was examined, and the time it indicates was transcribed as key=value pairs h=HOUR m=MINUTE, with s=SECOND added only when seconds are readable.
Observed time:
h=3 m=48
